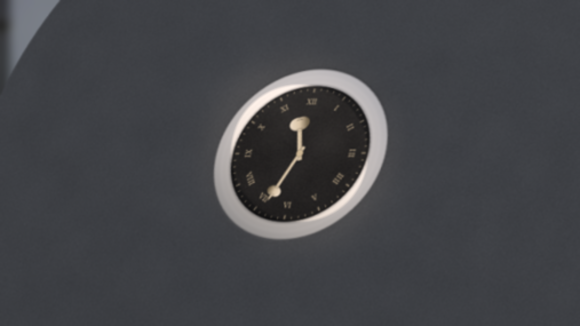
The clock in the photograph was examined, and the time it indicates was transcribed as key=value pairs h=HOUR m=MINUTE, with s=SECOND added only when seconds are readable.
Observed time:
h=11 m=34
